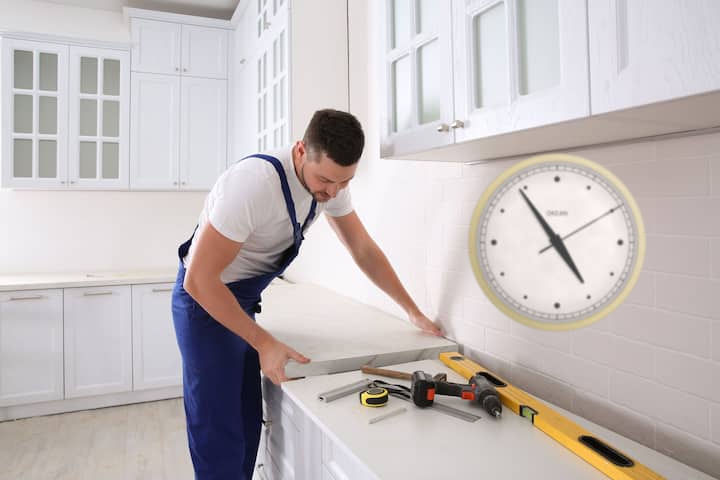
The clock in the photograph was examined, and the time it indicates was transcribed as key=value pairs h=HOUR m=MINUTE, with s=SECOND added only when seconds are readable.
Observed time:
h=4 m=54 s=10
